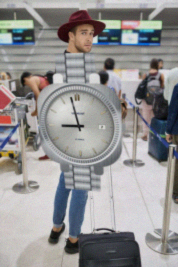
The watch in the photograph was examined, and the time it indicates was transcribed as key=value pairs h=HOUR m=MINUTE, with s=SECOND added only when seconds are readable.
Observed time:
h=8 m=58
